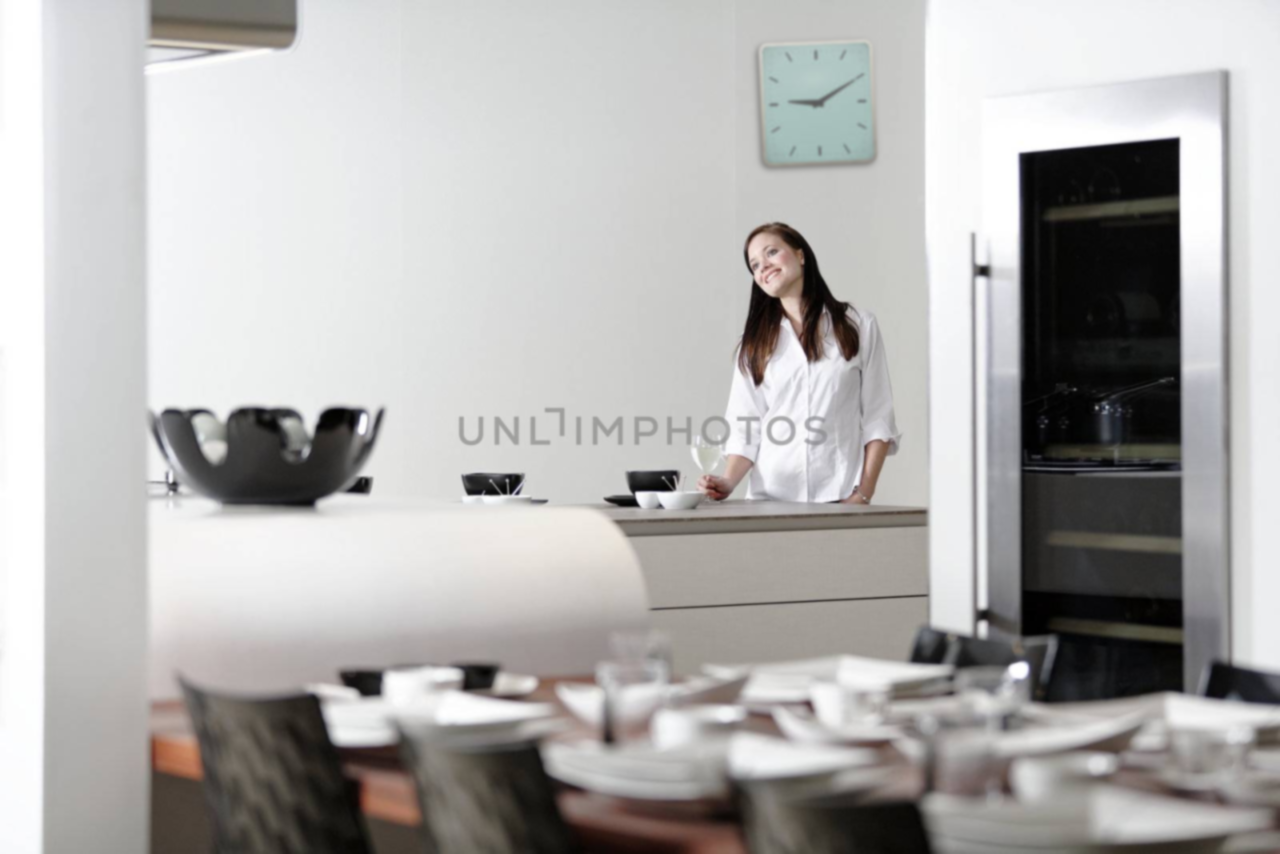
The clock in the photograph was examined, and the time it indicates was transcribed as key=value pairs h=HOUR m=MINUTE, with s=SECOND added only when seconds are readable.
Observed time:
h=9 m=10
